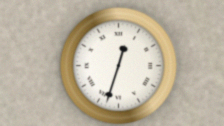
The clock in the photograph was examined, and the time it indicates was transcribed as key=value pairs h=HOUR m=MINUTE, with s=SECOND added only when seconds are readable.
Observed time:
h=12 m=33
